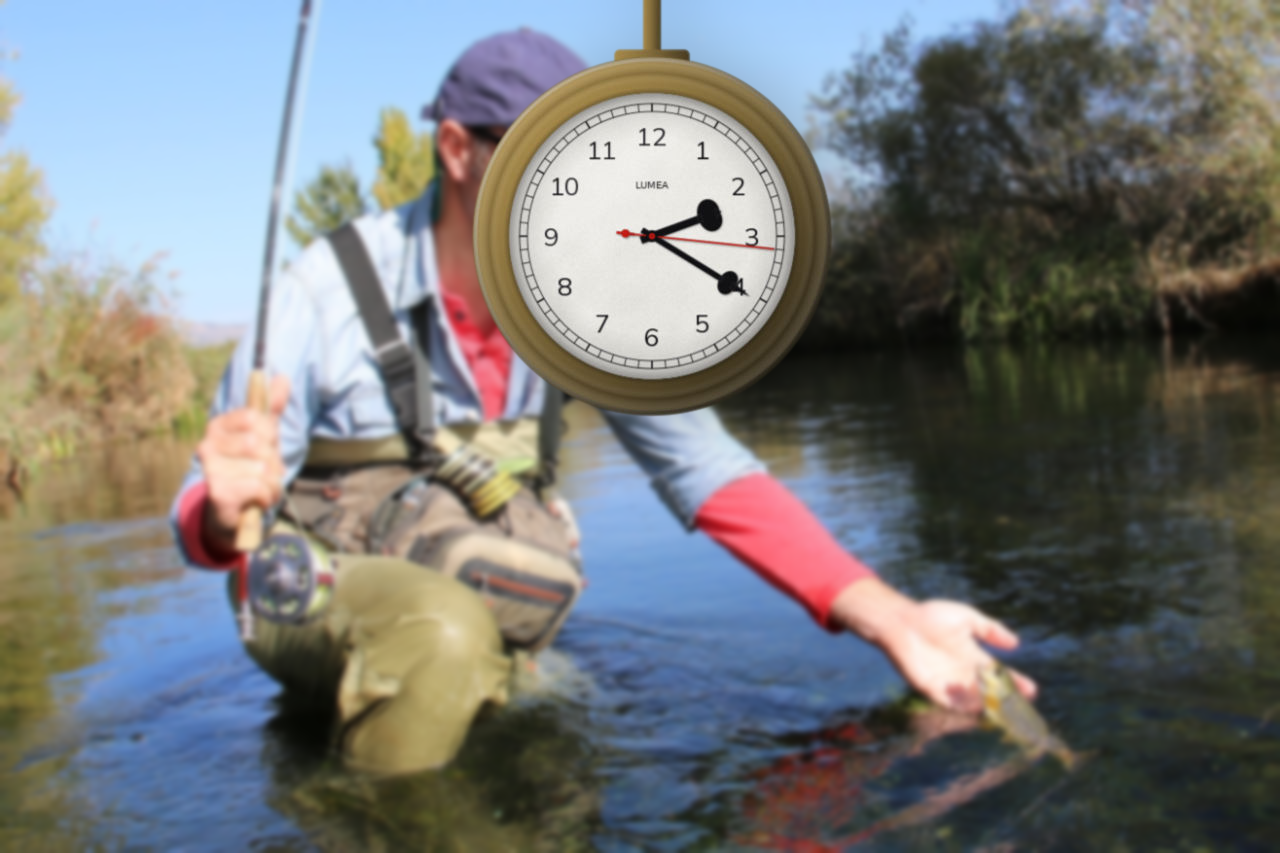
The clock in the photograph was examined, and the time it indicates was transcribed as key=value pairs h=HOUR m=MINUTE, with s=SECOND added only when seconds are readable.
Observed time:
h=2 m=20 s=16
